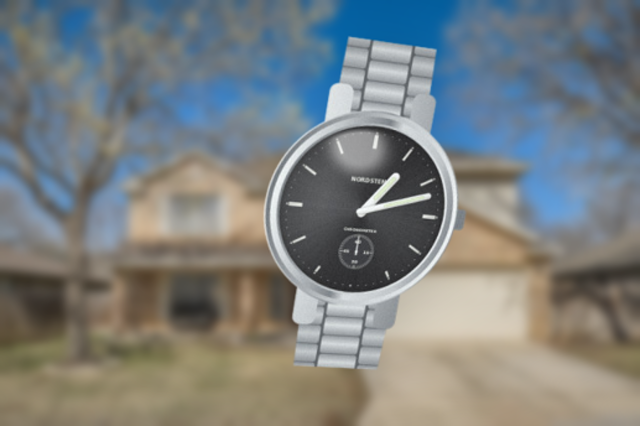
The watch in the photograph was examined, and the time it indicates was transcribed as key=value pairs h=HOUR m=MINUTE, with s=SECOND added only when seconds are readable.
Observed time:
h=1 m=12
